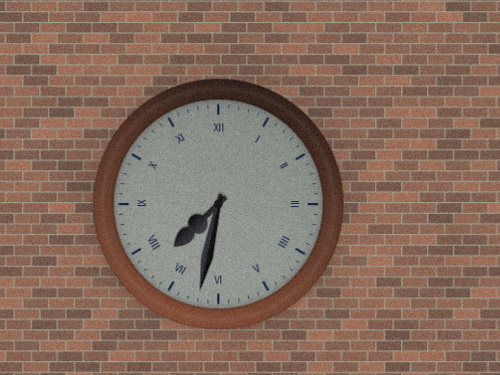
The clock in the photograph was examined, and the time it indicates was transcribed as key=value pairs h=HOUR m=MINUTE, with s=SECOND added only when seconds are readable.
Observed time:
h=7 m=32
